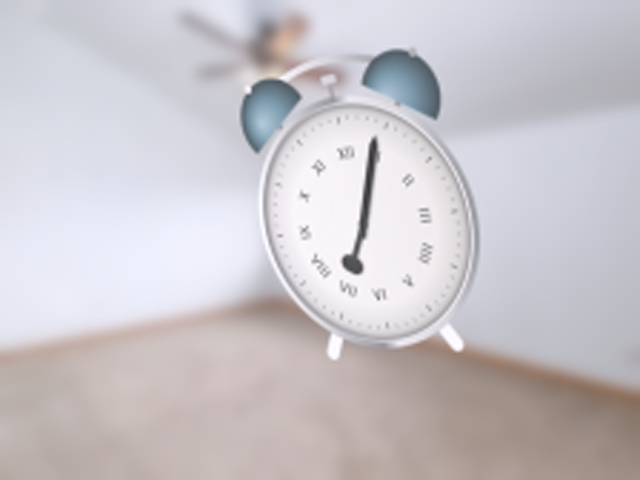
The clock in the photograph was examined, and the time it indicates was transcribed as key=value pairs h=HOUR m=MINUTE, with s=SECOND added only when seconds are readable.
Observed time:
h=7 m=4
